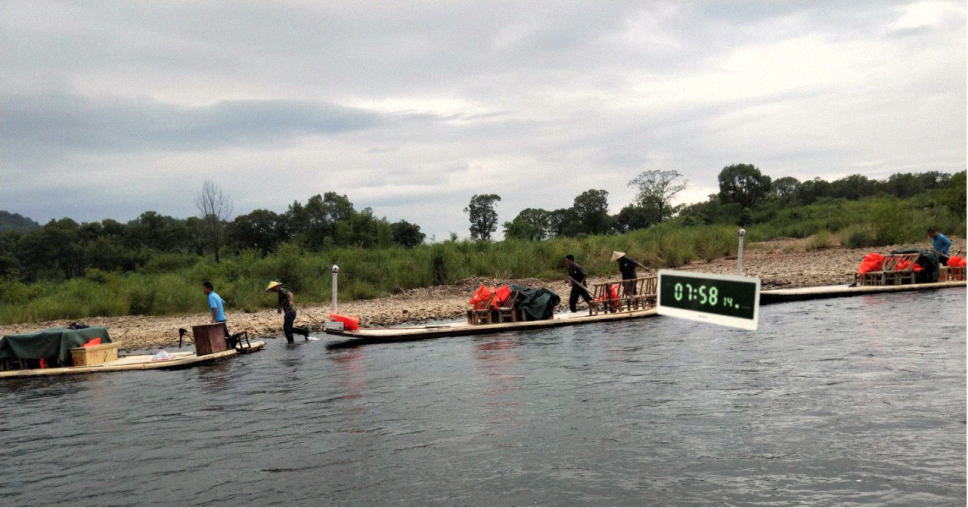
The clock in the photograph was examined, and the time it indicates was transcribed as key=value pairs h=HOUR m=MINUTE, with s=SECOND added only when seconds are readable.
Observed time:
h=7 m=58 s=14
